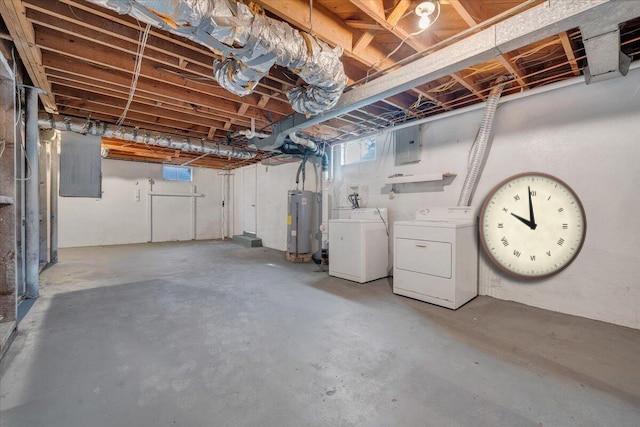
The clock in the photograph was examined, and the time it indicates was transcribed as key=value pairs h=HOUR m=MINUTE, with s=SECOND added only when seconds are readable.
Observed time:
h=9 m=59
